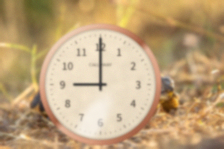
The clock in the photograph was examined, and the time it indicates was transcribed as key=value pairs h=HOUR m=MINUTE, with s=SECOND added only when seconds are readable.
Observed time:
h=9 m=0
